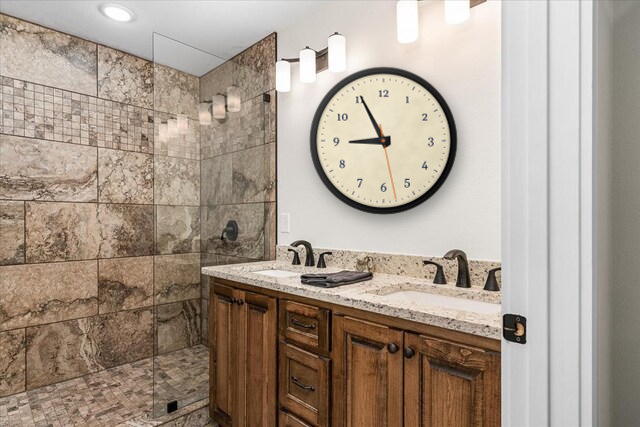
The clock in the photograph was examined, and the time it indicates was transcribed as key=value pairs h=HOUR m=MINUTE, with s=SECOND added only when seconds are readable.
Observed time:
h=8 m=55 s=28
